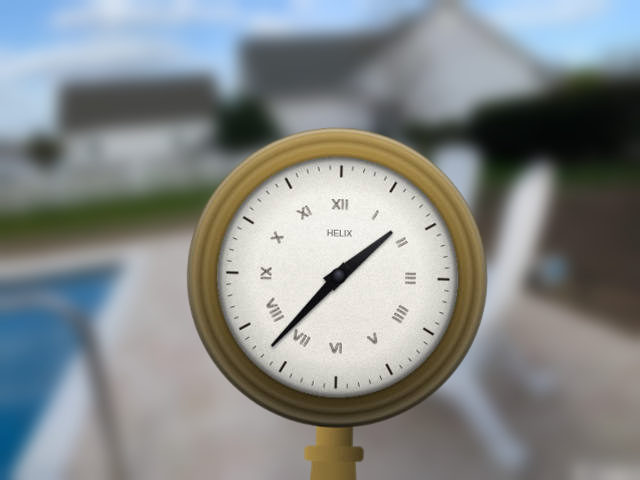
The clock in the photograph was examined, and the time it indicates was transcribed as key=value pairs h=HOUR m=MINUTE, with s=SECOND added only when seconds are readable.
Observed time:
h=1 m=37
